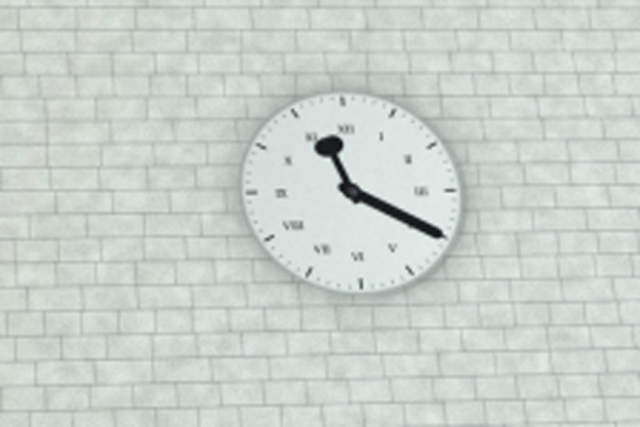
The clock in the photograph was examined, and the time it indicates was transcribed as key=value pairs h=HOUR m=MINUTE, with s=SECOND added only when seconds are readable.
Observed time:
h=11 m=20
